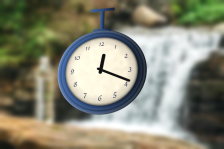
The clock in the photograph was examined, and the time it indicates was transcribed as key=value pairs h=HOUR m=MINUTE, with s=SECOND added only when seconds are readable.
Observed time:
h=12 m=19
